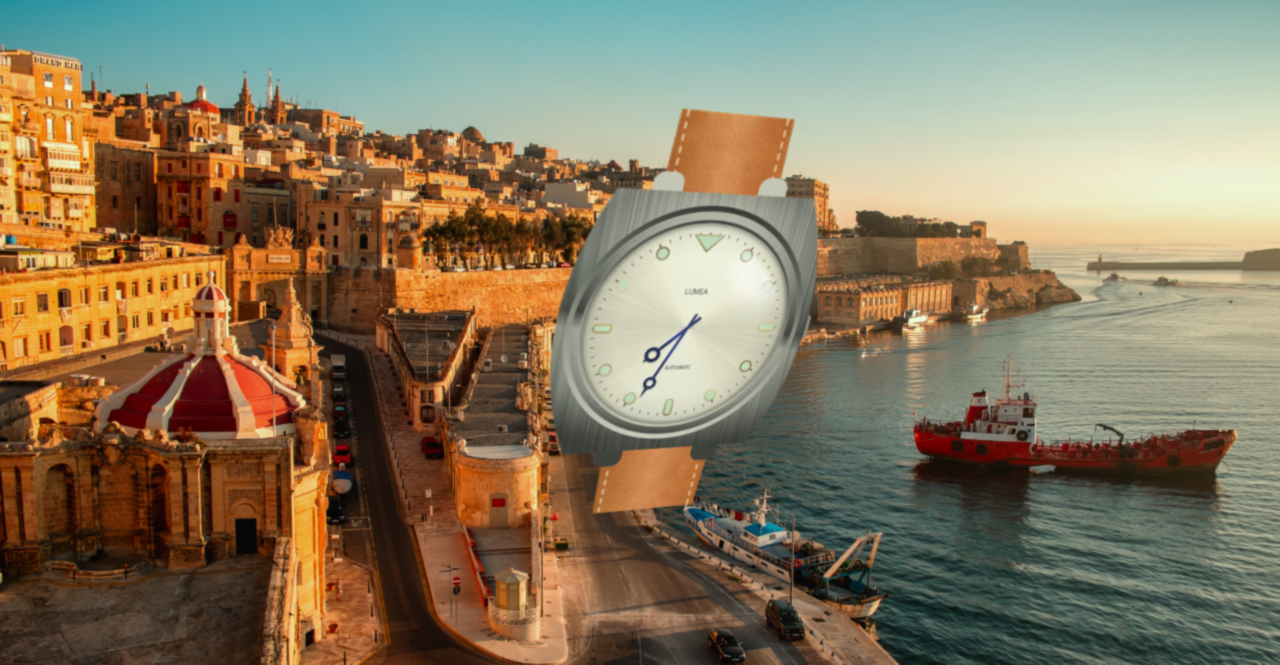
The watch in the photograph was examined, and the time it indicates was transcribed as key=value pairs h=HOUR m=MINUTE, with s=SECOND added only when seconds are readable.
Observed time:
h=7 m=34
